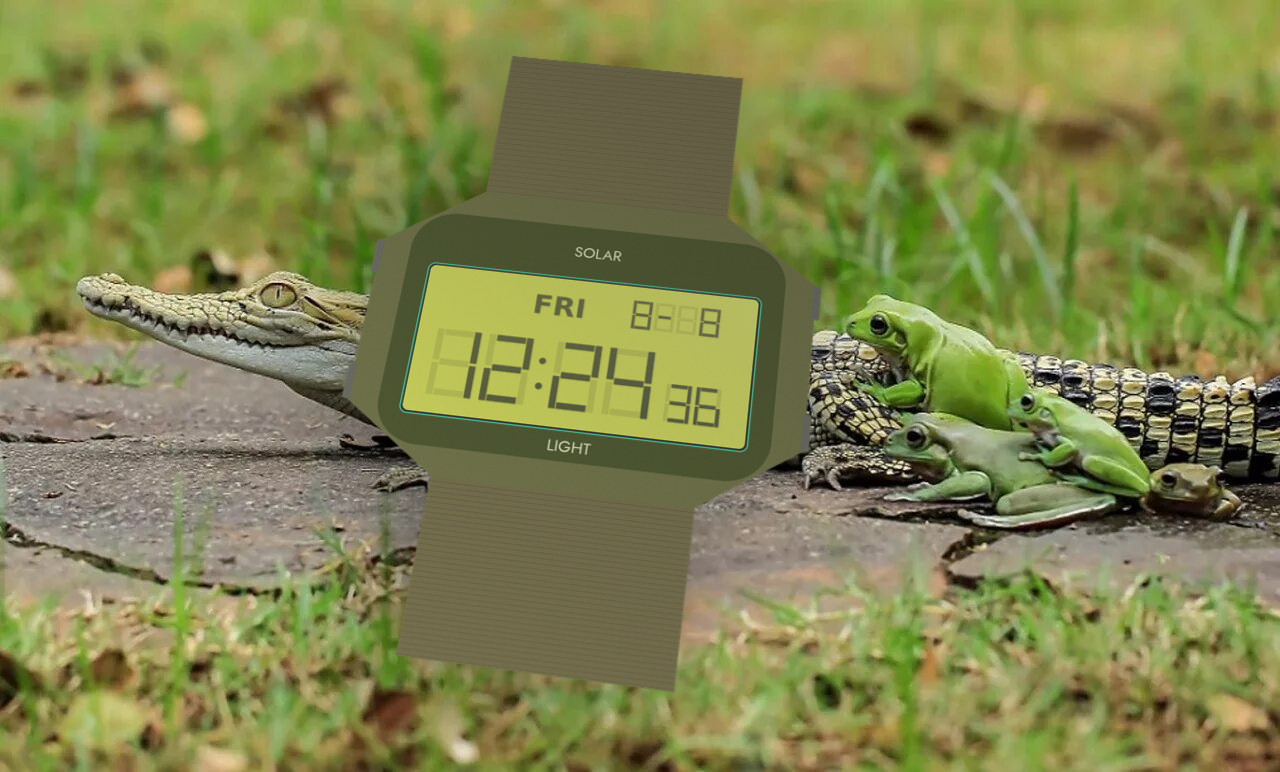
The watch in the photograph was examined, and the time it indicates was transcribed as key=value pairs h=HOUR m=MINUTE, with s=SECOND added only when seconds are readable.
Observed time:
h=12 m=24 s=36
